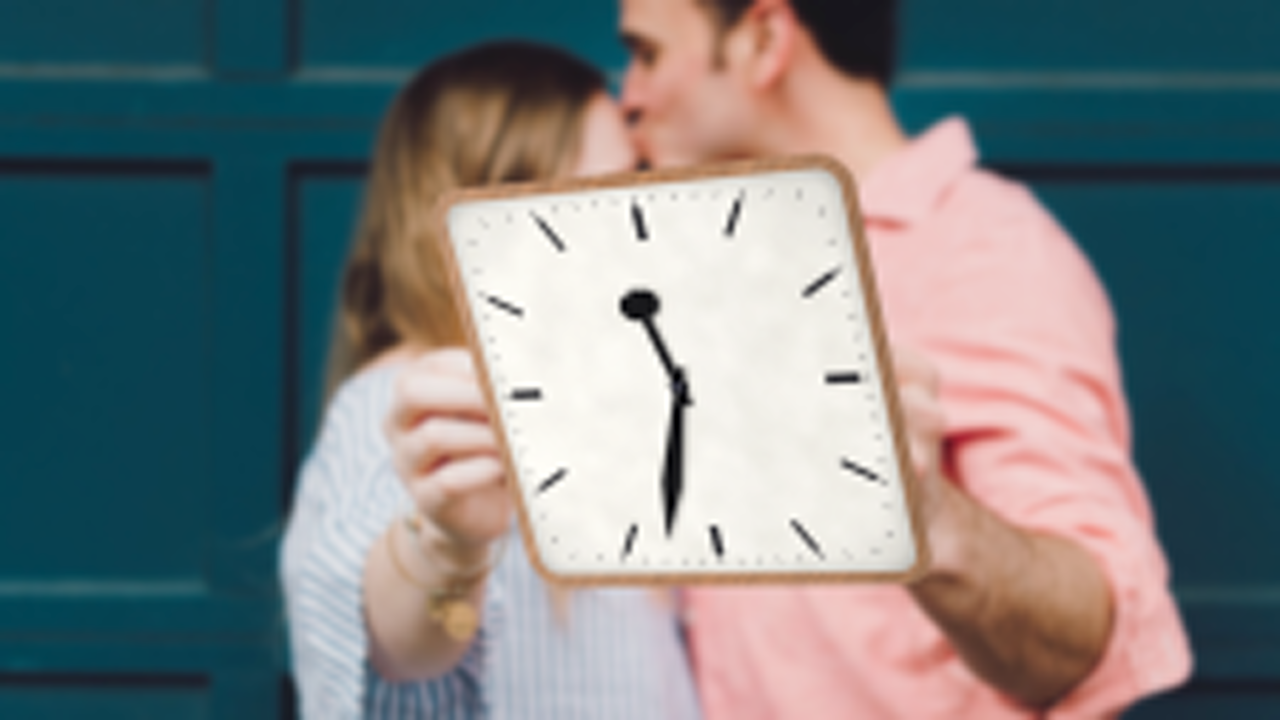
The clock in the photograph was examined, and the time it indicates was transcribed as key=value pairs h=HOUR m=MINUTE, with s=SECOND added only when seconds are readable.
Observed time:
h=11 m=33
